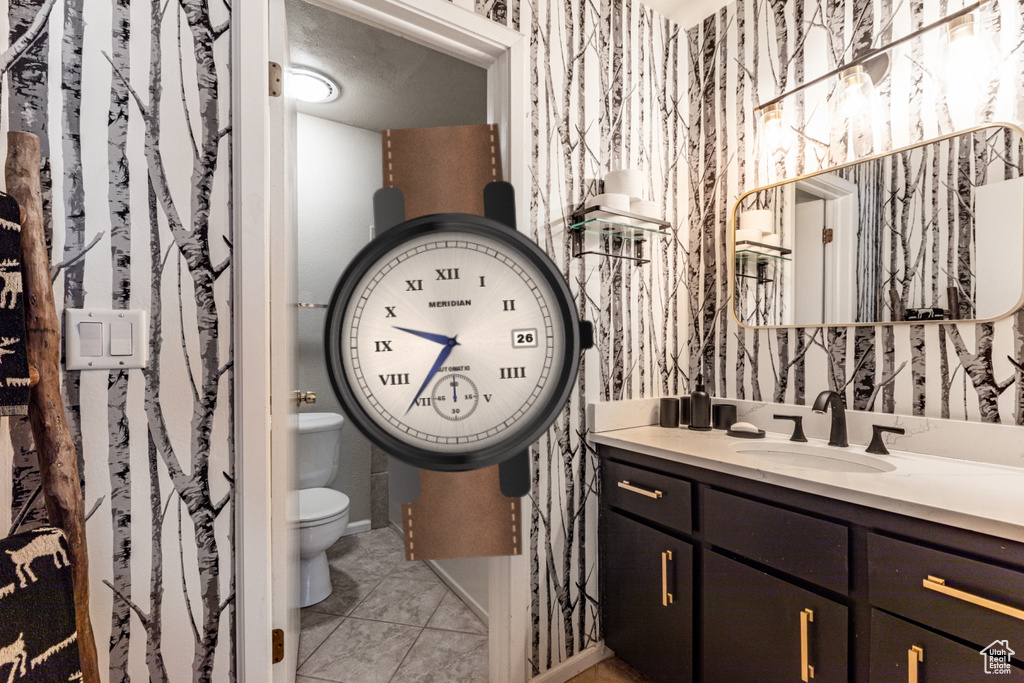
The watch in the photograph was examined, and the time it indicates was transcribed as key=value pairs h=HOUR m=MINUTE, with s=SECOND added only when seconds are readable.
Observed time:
h=9 m=36
